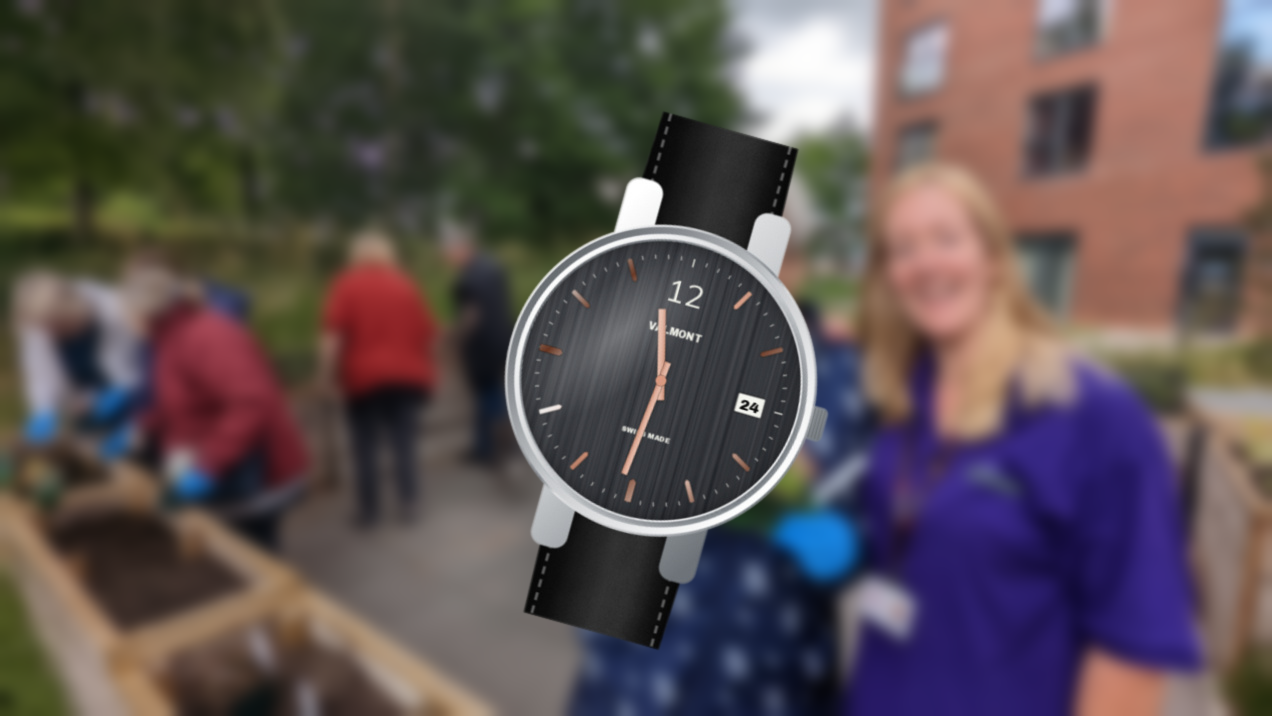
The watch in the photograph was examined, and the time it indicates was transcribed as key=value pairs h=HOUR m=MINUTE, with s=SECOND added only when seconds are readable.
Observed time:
h=11 m=31
